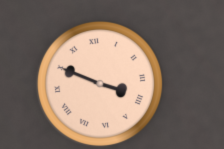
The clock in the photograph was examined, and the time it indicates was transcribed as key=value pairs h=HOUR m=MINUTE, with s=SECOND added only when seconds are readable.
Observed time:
h=3 m=50
